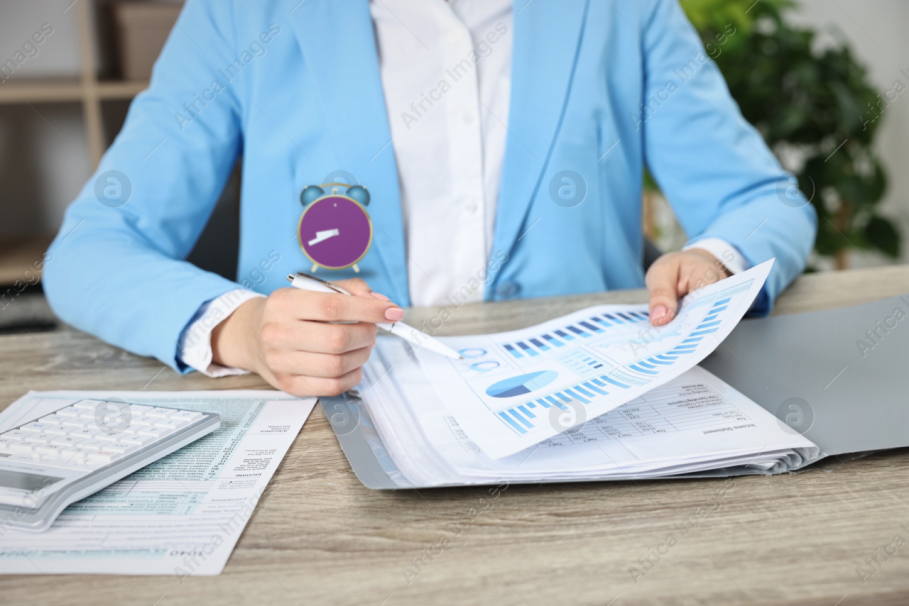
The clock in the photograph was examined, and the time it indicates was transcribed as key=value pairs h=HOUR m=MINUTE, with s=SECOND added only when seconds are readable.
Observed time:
h=8 m=41
